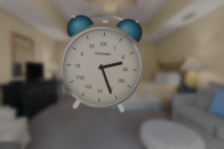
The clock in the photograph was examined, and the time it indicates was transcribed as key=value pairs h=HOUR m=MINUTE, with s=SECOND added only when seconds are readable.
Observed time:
h=2 m=26
